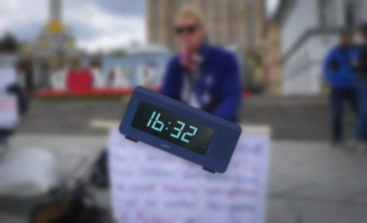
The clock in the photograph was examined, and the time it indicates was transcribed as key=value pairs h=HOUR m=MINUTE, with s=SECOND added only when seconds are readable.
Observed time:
h=16 m=32
